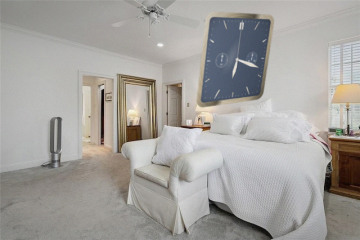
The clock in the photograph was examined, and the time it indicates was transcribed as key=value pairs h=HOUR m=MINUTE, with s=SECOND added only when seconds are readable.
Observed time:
h=6 m=18
